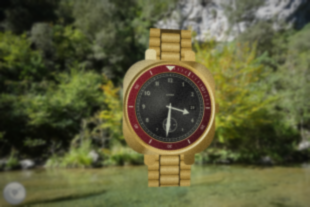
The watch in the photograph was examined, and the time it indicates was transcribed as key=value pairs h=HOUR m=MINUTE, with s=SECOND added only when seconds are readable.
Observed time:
h=3 m=31
